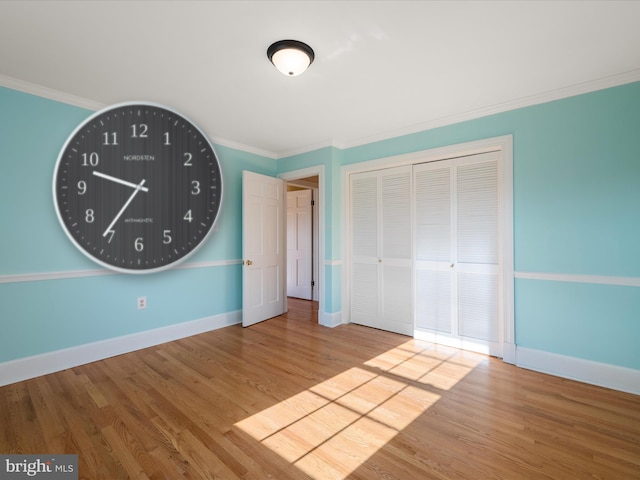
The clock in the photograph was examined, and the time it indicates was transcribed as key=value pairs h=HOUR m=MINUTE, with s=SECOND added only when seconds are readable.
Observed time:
h=9 m=36
